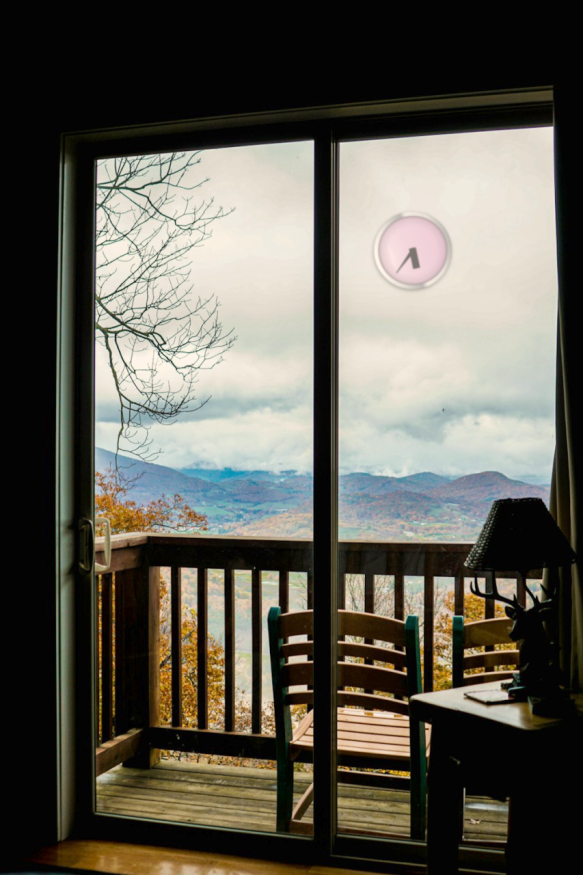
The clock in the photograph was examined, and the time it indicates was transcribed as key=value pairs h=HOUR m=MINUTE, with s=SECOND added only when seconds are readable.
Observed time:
h=5 m=36
